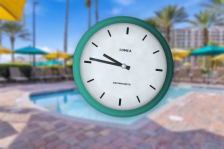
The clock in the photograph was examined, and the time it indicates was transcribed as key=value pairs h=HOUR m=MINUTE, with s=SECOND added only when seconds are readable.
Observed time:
h=9 m=46
